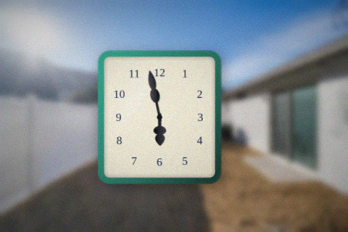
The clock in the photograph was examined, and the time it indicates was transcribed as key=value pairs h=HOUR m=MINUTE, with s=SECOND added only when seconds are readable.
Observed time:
h=5 m=58
